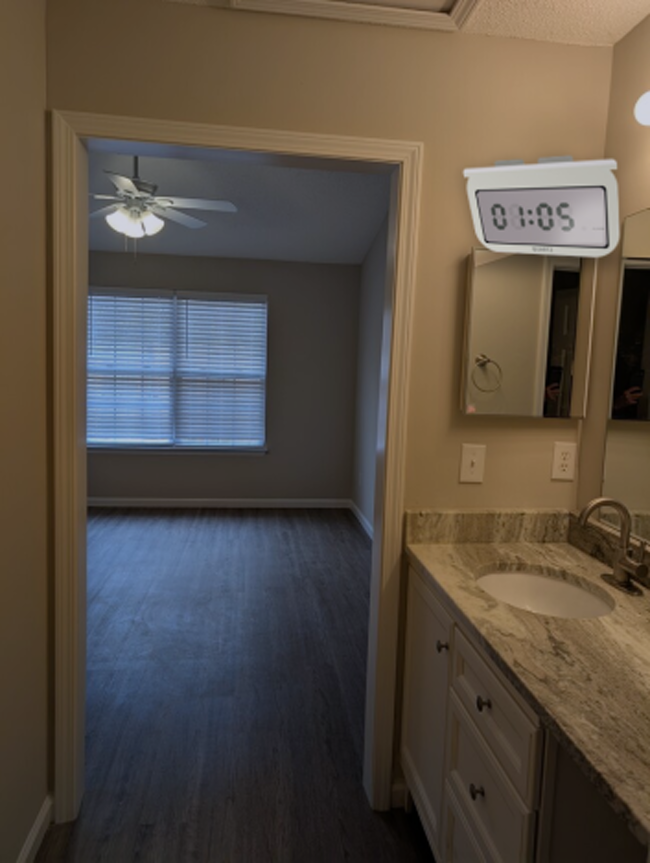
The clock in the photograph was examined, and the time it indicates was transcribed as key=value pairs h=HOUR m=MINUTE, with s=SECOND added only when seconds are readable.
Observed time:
h=1 m=5
